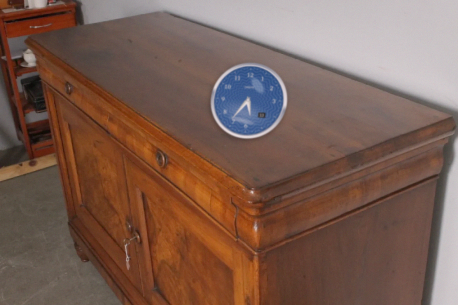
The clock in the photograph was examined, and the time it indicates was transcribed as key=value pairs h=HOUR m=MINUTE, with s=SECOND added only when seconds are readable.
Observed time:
h=5 m=36
